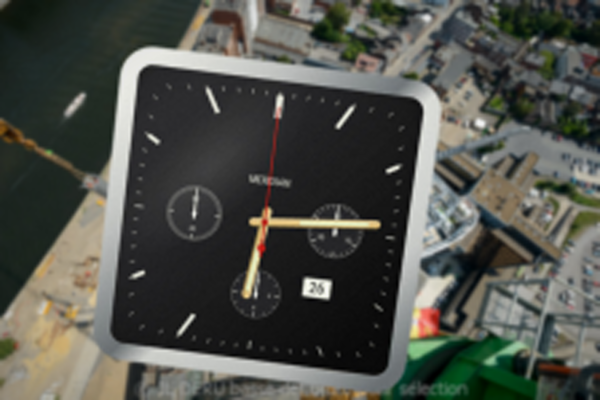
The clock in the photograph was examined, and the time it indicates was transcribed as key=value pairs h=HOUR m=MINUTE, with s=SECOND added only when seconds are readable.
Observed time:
h=6 m=14
